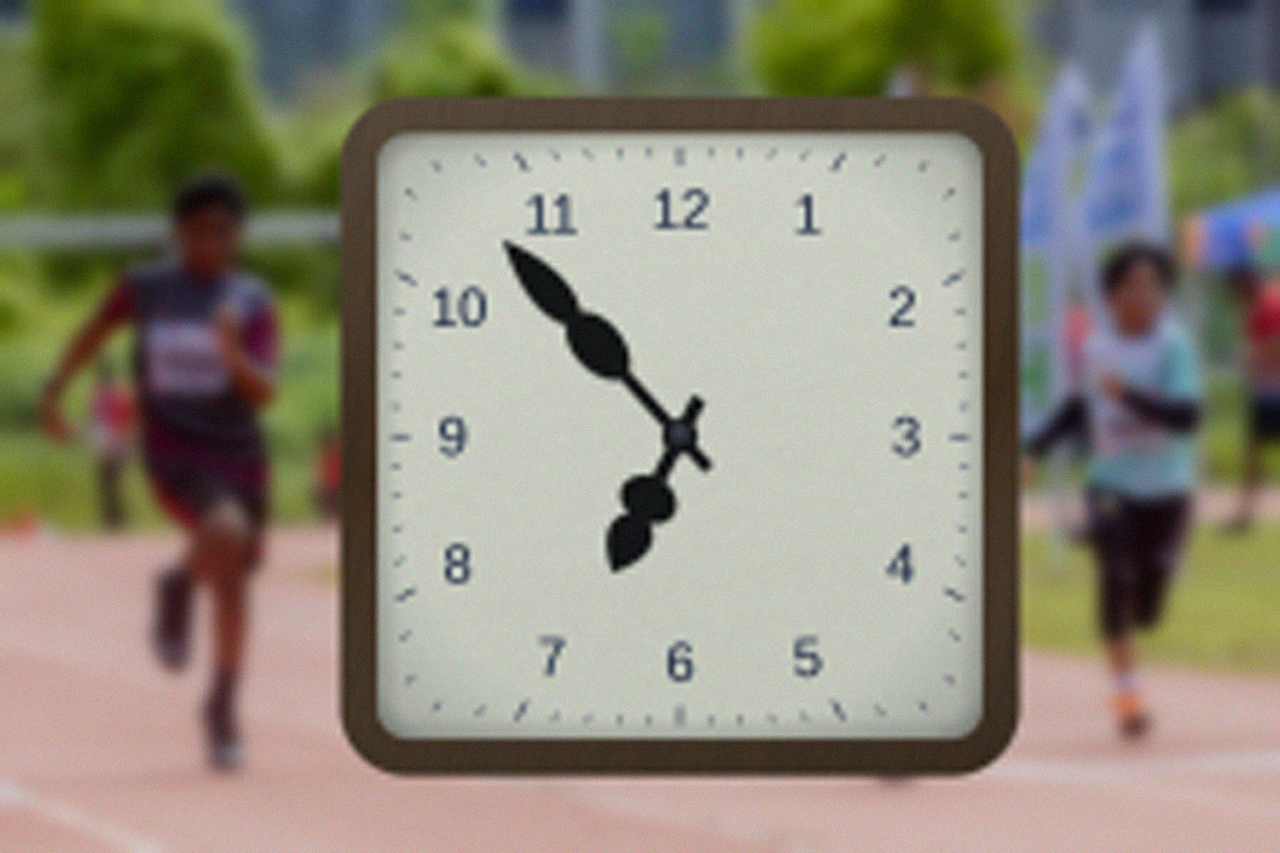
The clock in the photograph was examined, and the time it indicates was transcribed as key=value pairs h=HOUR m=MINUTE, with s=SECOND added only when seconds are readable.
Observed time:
h=6 m=53
